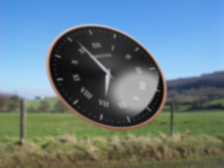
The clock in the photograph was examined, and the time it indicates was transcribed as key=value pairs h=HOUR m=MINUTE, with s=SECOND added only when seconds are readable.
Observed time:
h=6 m=56
